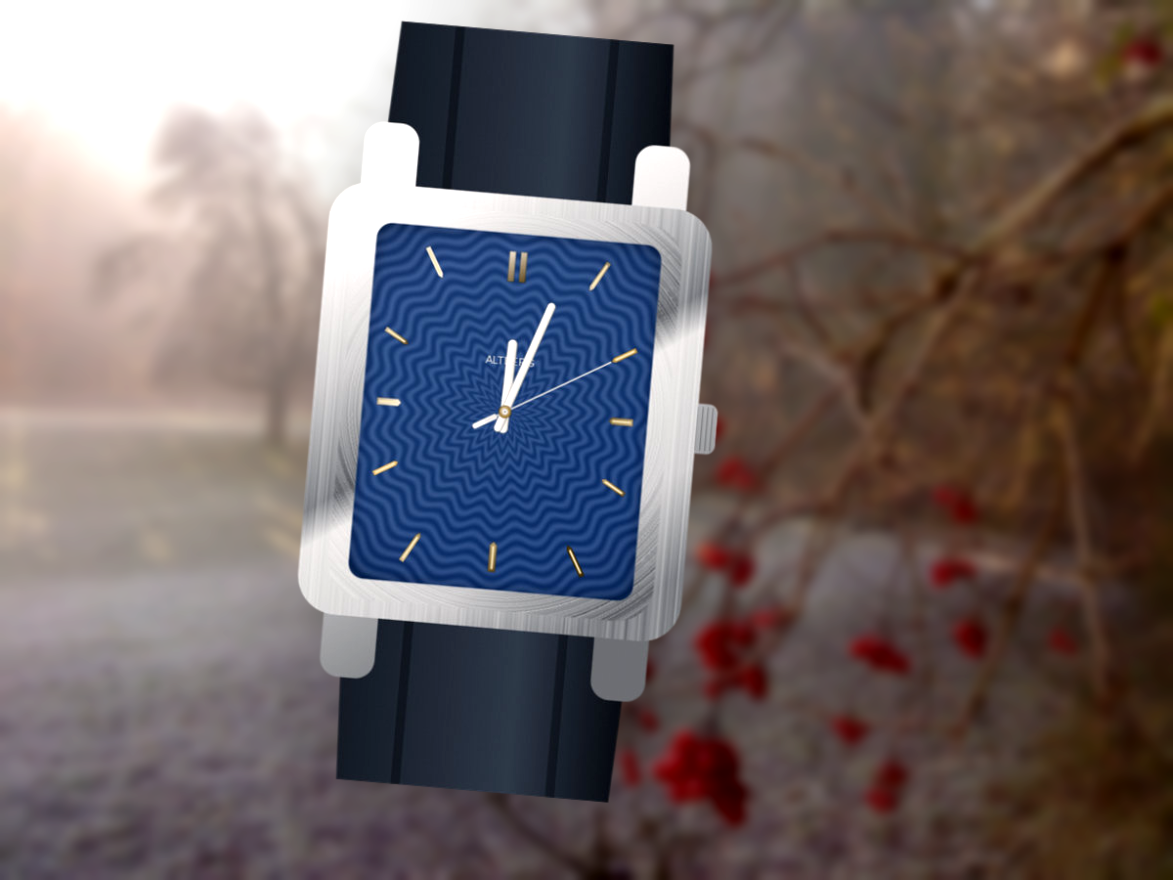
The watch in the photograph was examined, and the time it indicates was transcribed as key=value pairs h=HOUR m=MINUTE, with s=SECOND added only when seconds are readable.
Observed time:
h=12 m=3 s=10
